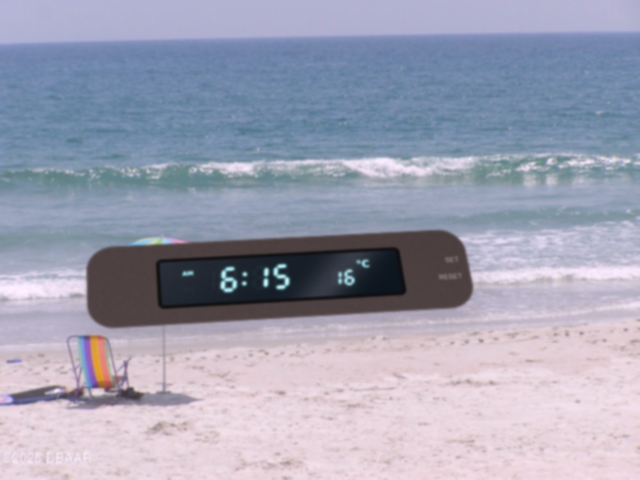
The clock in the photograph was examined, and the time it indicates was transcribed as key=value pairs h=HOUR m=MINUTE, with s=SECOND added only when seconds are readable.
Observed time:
h=6 m=15
